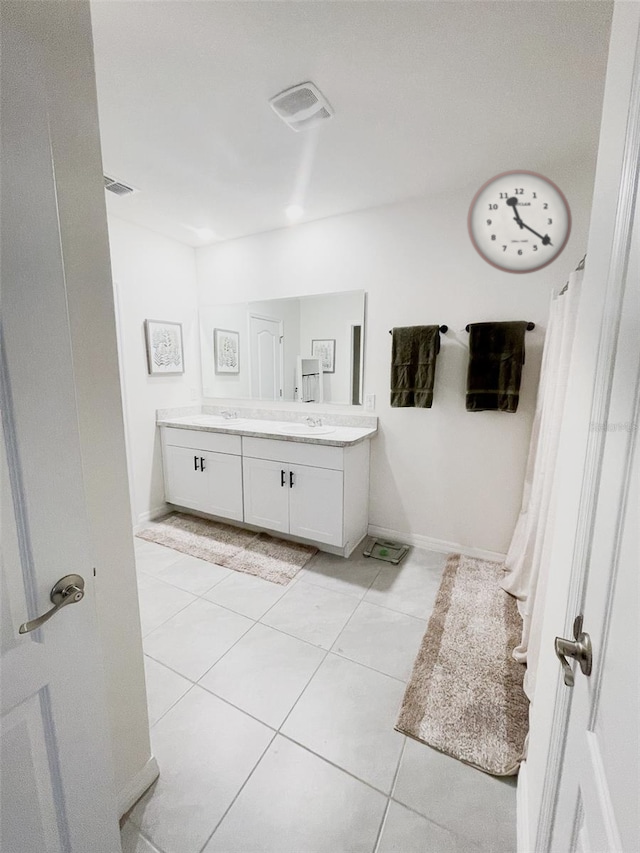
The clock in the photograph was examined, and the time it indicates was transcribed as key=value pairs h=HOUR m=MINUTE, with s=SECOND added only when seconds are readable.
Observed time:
h=11 m=21
